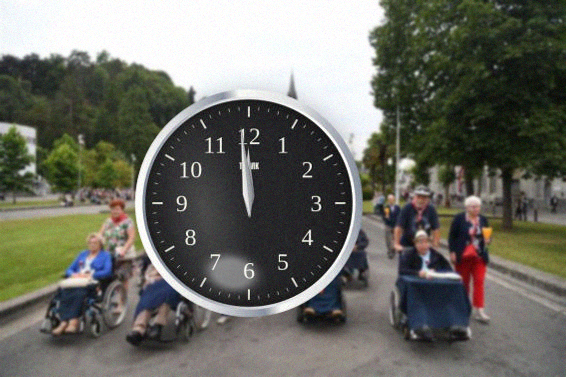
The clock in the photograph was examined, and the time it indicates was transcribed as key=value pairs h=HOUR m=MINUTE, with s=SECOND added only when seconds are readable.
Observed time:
h=11 m=59
